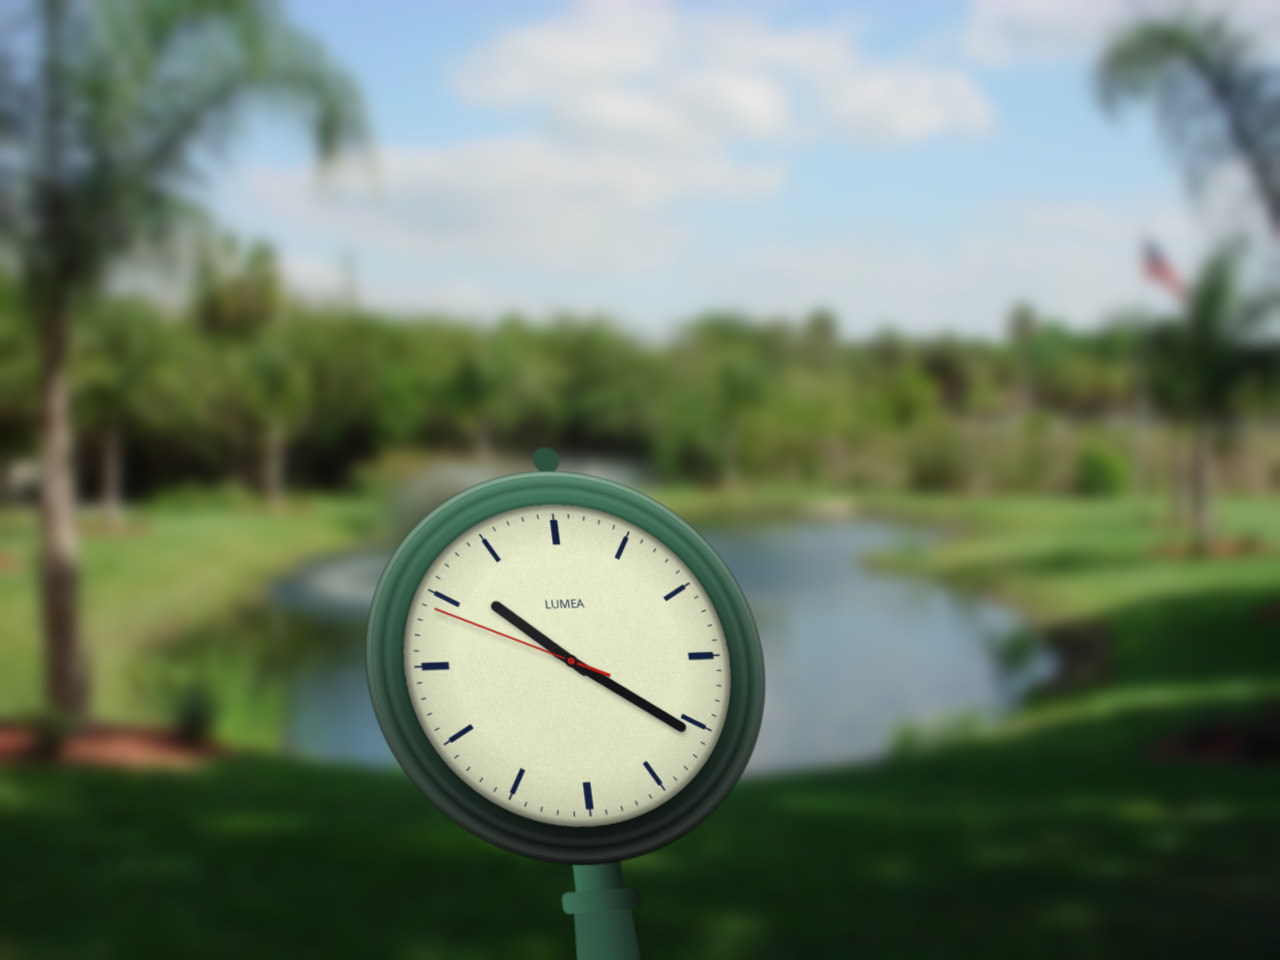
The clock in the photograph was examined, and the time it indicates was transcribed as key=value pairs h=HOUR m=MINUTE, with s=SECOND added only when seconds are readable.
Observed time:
h=10 m=20 s=49
